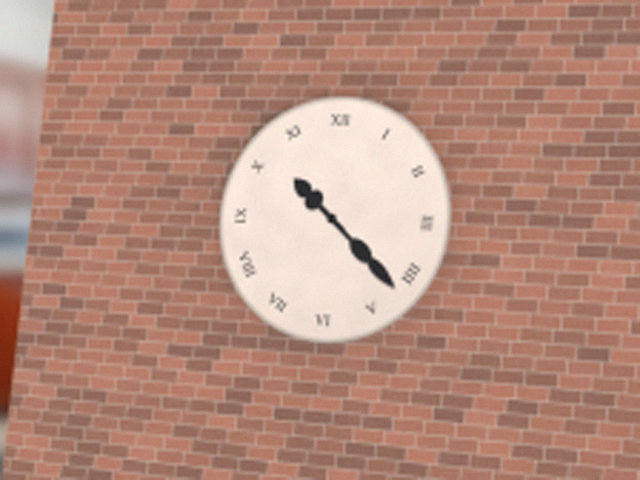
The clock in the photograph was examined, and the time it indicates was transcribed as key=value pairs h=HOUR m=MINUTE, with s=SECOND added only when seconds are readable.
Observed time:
h=10 m=22
